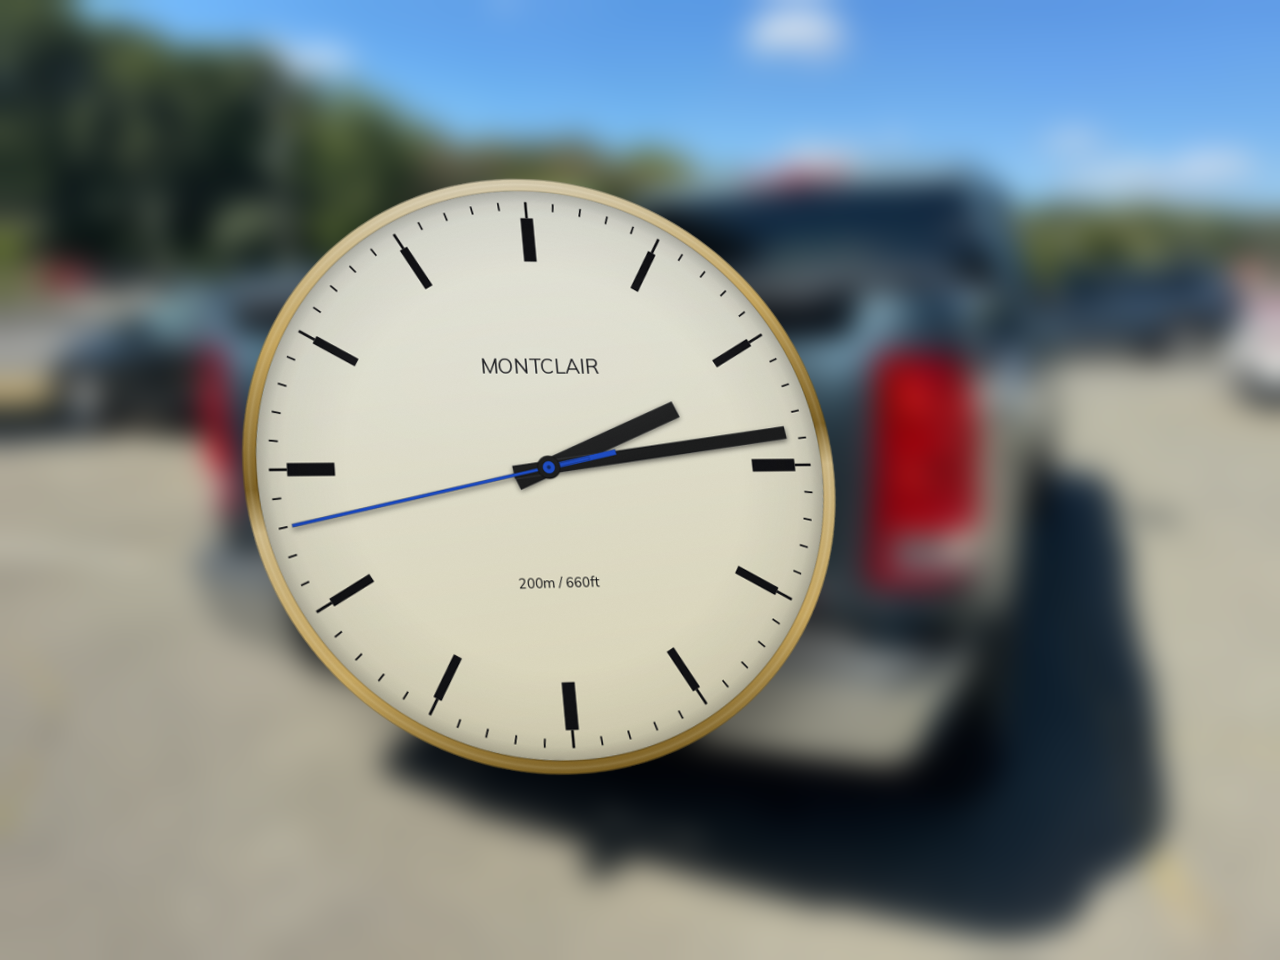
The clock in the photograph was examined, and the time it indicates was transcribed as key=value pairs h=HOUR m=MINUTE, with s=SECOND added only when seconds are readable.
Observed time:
h=2 m=13 s=43
